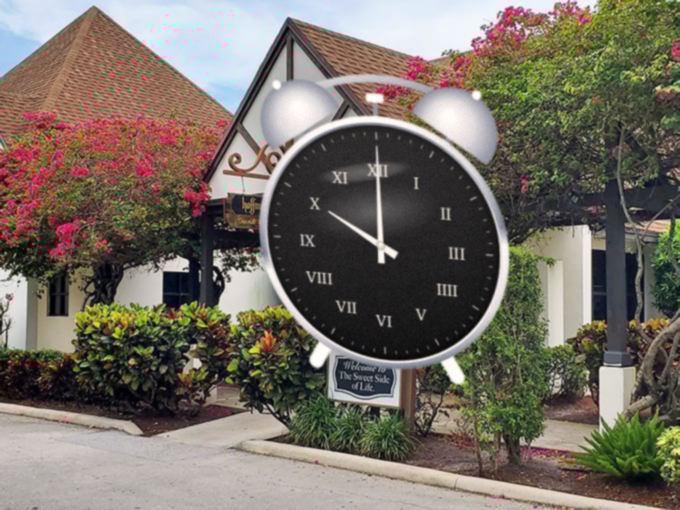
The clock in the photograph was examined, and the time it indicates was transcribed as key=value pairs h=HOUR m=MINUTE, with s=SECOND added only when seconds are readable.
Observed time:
h=10 m=0
